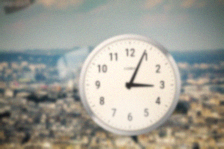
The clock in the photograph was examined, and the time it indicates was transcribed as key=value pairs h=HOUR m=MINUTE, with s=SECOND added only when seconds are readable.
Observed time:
h=3 m=4
